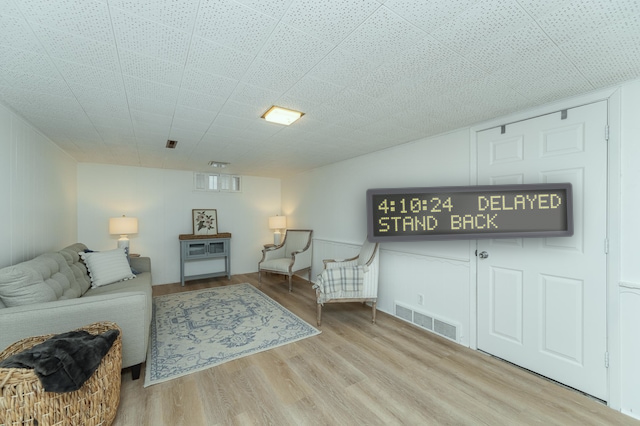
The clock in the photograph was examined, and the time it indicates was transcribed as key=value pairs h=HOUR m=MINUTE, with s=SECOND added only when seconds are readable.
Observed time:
h=4 m=10 s=24
